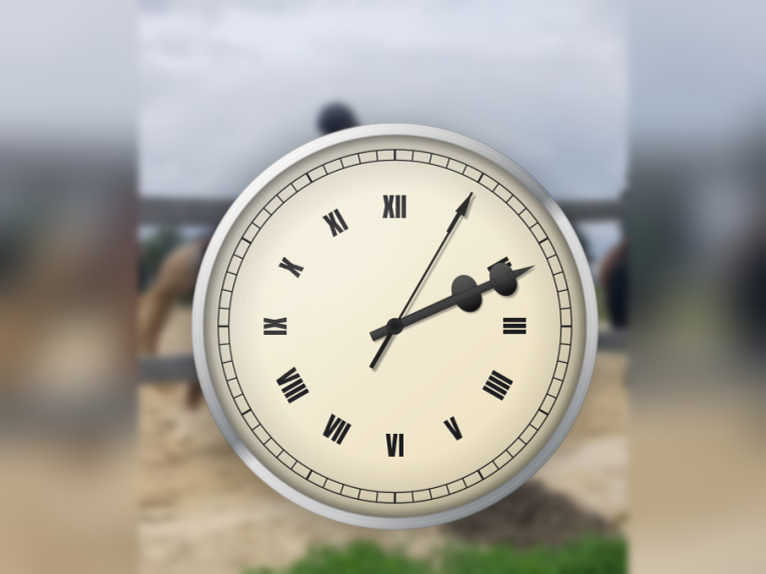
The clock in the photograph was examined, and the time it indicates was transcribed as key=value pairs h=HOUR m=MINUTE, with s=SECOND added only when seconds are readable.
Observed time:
h=2 m=11 s=5
